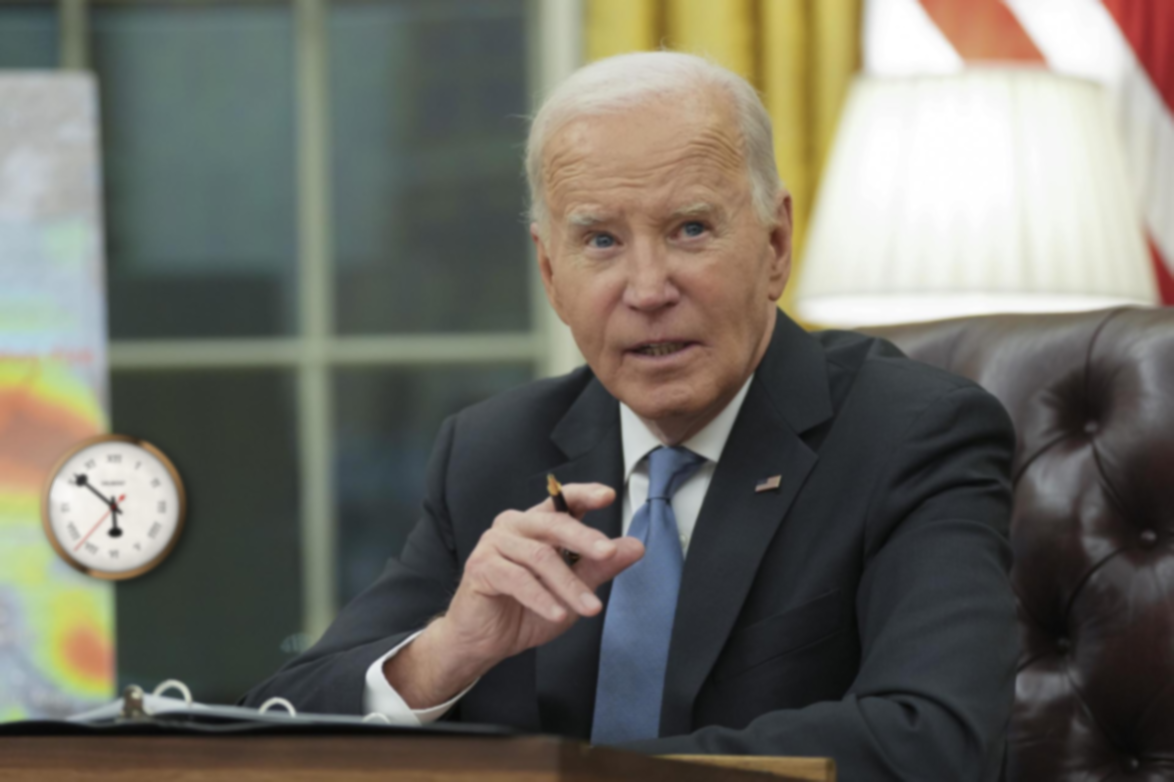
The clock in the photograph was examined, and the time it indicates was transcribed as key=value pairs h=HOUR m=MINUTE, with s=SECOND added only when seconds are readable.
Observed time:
h=5 m=51 s=37
